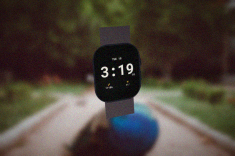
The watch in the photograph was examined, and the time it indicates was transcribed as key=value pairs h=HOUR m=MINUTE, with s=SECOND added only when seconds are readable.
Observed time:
h=3 m=19
